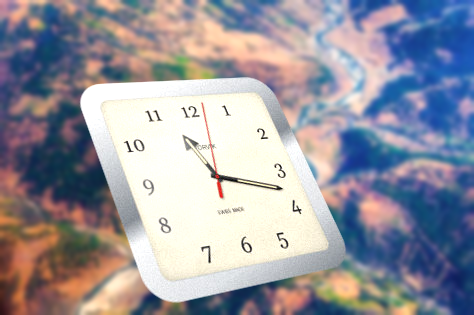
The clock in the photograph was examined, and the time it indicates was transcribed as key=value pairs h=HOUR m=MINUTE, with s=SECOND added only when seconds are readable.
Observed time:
h=11 m=18 s=2
